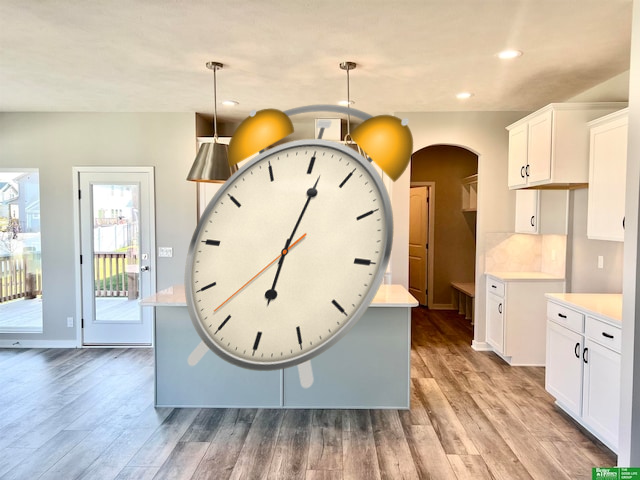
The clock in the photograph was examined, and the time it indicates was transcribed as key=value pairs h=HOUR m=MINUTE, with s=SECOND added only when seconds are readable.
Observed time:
h=6 m=1 s=37
